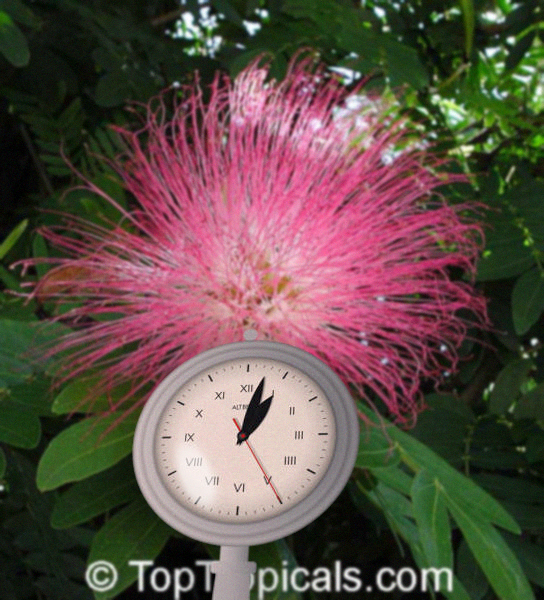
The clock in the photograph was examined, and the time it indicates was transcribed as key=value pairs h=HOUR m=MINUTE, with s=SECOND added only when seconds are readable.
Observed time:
h=1 m=2 s=25
